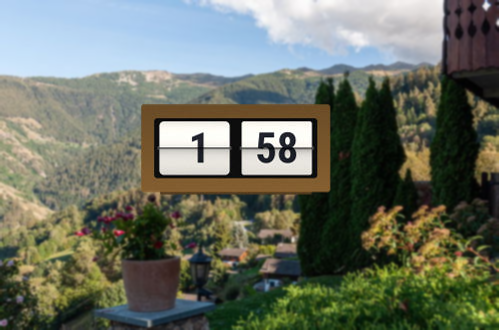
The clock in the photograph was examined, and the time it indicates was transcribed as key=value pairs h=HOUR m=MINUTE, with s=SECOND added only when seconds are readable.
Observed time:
h=1 m=58
